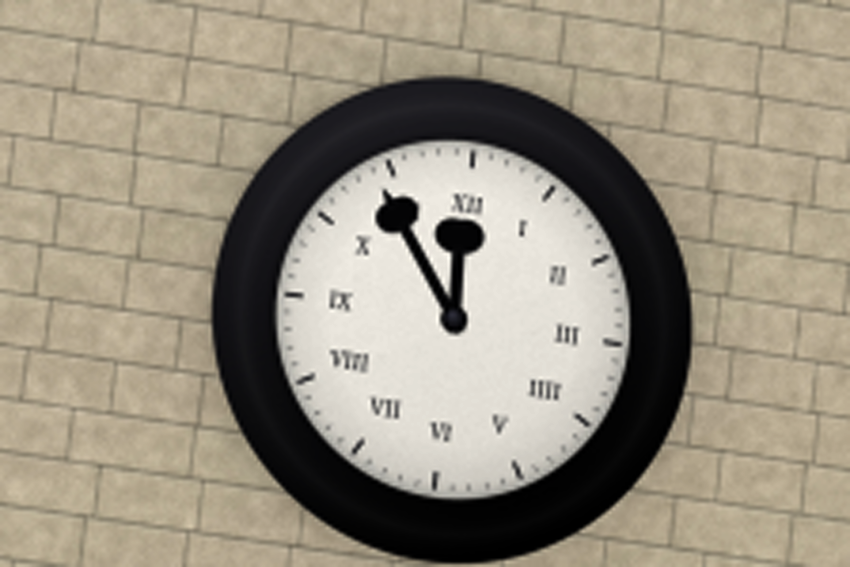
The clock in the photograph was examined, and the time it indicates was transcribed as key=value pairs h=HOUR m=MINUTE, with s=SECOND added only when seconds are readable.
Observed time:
h=11 m=54
